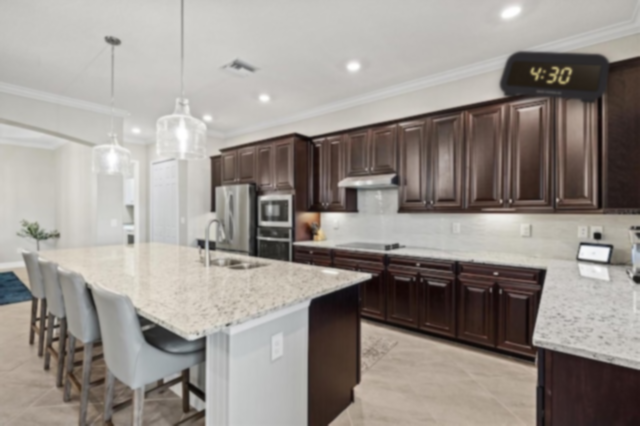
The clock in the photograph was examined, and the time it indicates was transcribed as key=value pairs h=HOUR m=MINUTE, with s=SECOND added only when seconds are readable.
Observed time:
h=4 m=30
